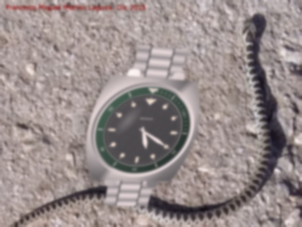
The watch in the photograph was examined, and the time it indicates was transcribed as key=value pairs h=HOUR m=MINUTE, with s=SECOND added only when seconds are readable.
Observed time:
h=5 m=20
